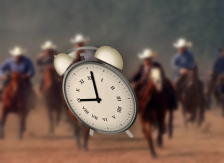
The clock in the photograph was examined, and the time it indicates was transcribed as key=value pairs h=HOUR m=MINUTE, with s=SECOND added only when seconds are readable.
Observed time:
h=9 m=1
